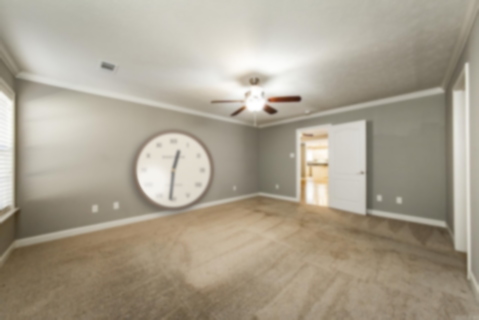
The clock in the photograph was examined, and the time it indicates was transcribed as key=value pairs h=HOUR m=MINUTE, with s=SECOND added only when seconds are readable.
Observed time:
h=12 m=31
